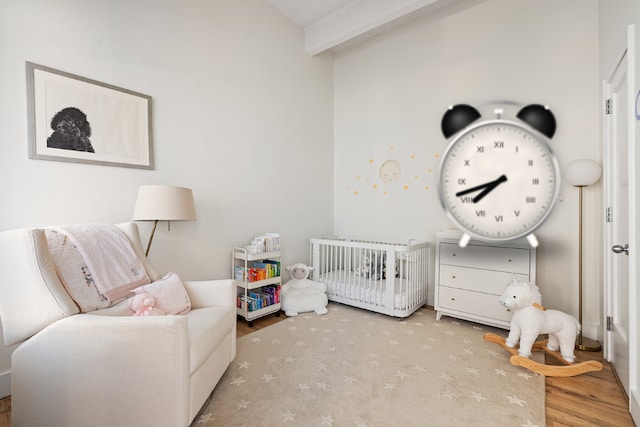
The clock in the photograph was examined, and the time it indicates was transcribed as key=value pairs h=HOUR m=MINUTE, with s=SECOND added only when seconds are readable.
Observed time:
h=7 m=42
